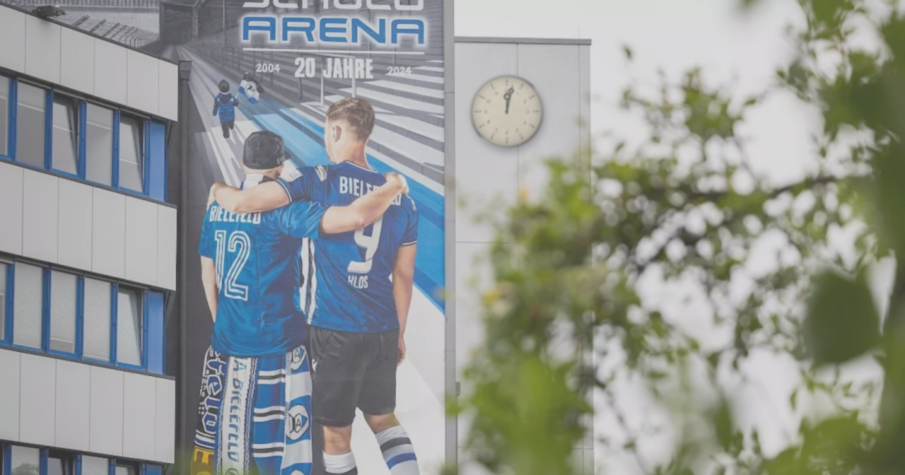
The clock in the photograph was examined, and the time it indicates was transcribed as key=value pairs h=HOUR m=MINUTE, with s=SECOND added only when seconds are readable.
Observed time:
h=12 m=2
